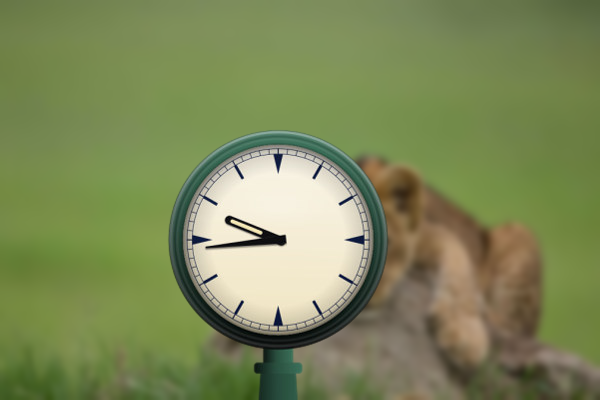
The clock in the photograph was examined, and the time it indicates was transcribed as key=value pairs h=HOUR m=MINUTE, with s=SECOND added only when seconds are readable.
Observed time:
h=9 m=44
